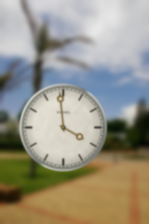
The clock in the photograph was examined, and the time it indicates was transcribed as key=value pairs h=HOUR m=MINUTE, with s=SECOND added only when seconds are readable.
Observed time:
h=3 m=59
